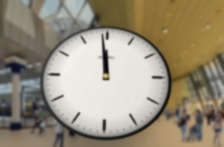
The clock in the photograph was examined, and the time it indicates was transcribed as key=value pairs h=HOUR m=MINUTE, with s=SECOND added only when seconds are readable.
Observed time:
h=11 m=59
